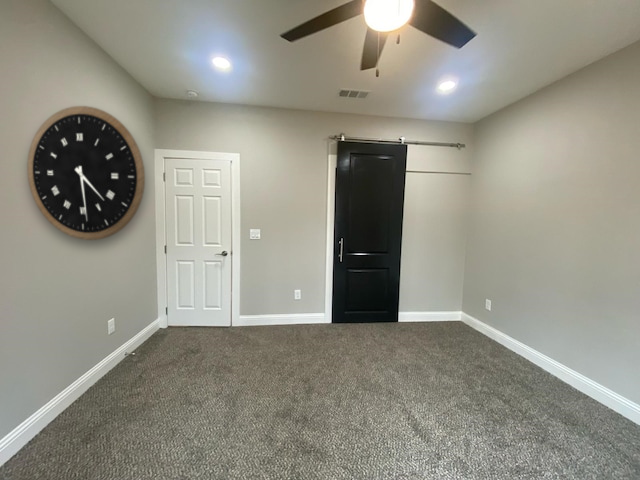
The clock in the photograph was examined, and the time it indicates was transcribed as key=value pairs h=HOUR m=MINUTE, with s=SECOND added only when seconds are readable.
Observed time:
h=4 m=29
